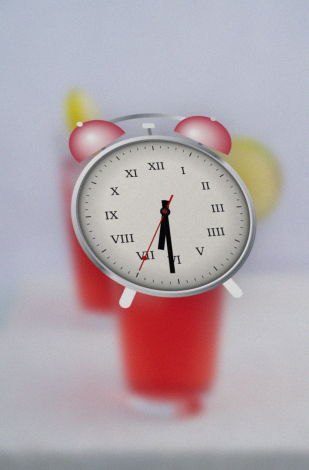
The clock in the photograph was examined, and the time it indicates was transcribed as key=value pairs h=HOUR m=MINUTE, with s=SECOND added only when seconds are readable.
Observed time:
h=6 m=30 s=35
